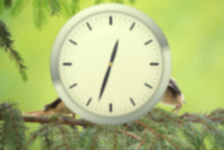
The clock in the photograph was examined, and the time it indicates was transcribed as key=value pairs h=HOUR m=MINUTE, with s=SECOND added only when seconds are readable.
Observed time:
h=12 m=33
